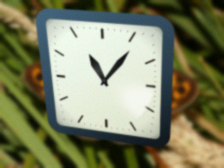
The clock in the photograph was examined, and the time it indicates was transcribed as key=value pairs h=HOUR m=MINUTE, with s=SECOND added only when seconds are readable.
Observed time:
h=11 m=6
